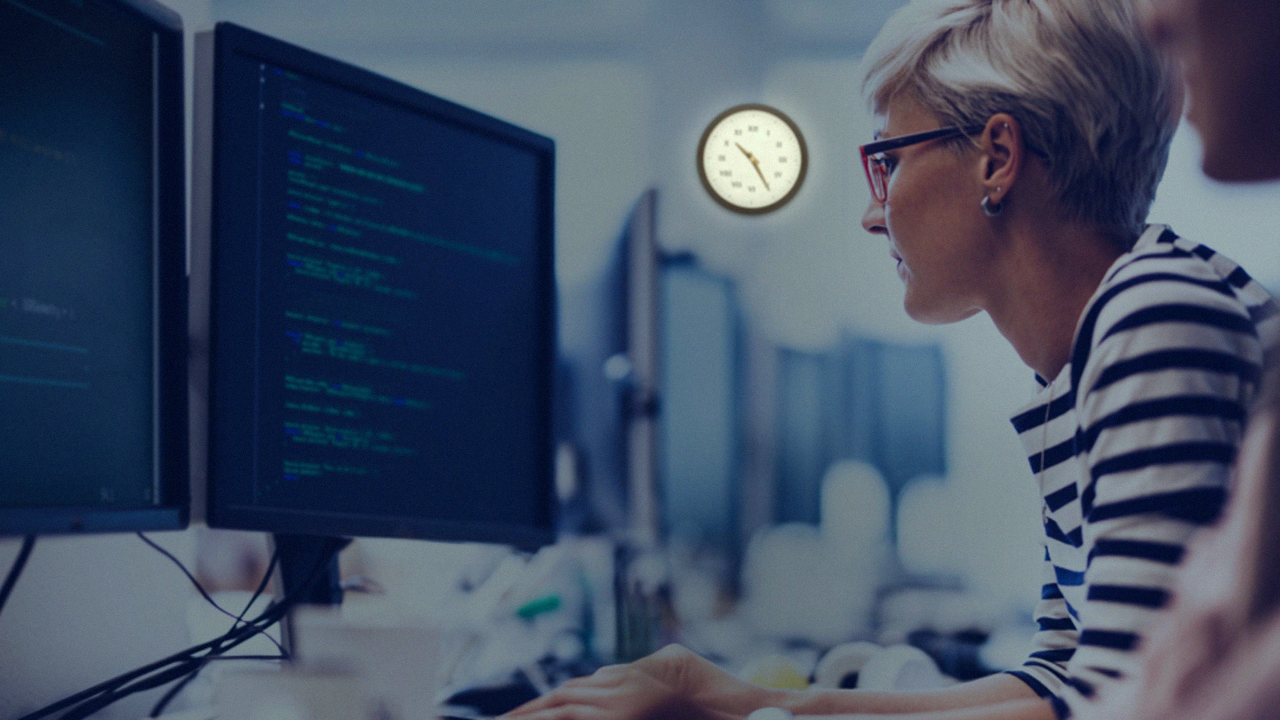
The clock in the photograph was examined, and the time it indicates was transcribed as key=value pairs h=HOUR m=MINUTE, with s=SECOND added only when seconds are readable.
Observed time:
h=10 m=25
